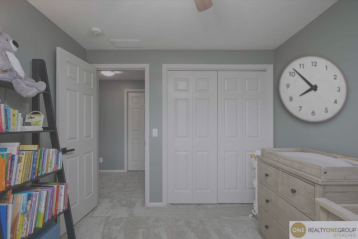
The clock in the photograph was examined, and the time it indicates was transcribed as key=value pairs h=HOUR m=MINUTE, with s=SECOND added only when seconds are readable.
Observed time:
h=7 m=52
